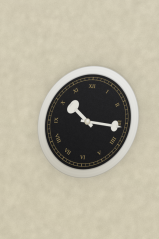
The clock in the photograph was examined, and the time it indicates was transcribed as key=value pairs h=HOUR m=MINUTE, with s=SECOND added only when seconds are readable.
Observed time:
h=10 m=16
